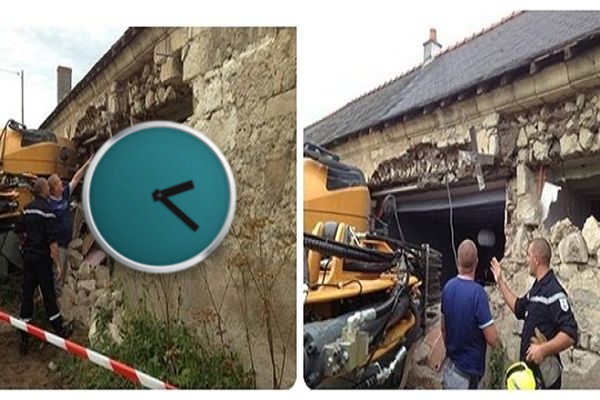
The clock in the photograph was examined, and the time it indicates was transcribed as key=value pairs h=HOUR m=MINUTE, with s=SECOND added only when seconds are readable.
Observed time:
h=2 m=22
